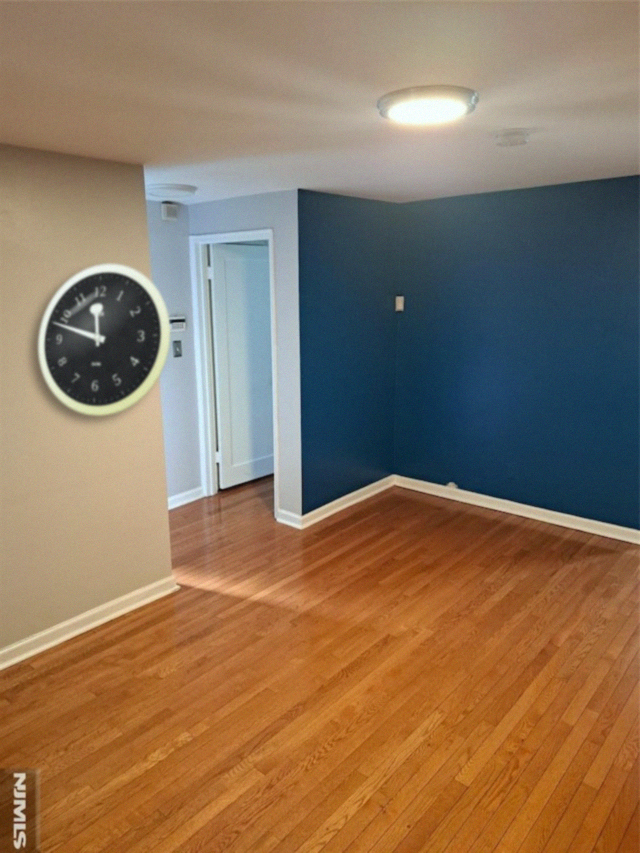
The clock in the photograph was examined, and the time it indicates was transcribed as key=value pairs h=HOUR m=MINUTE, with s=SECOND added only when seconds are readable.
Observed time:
h=11 m=48
